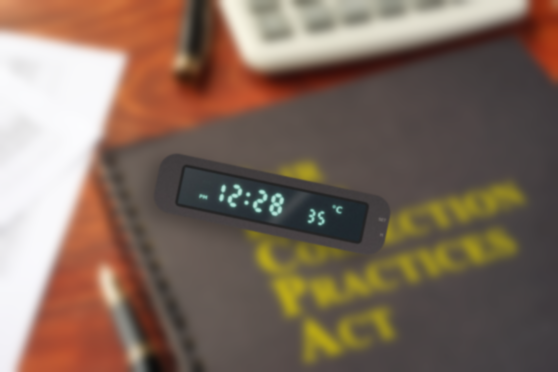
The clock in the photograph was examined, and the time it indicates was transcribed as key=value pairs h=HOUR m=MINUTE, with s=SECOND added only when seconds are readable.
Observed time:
h=12 m=28
